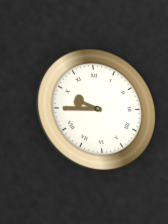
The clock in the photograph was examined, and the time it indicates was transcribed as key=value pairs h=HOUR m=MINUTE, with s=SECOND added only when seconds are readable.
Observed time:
h=9 m=45
